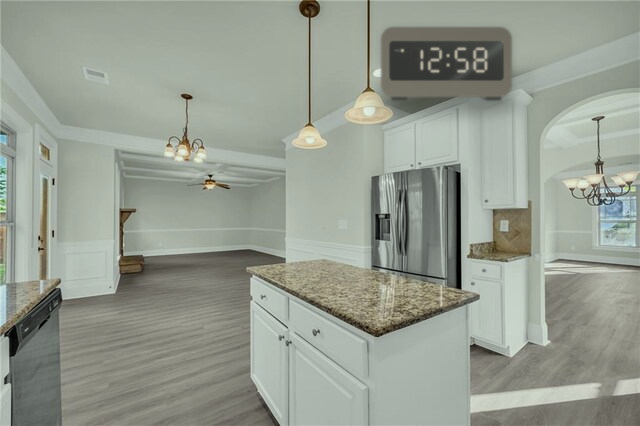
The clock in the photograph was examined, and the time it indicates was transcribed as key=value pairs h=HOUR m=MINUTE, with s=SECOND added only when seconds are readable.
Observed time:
h=12 m=58
